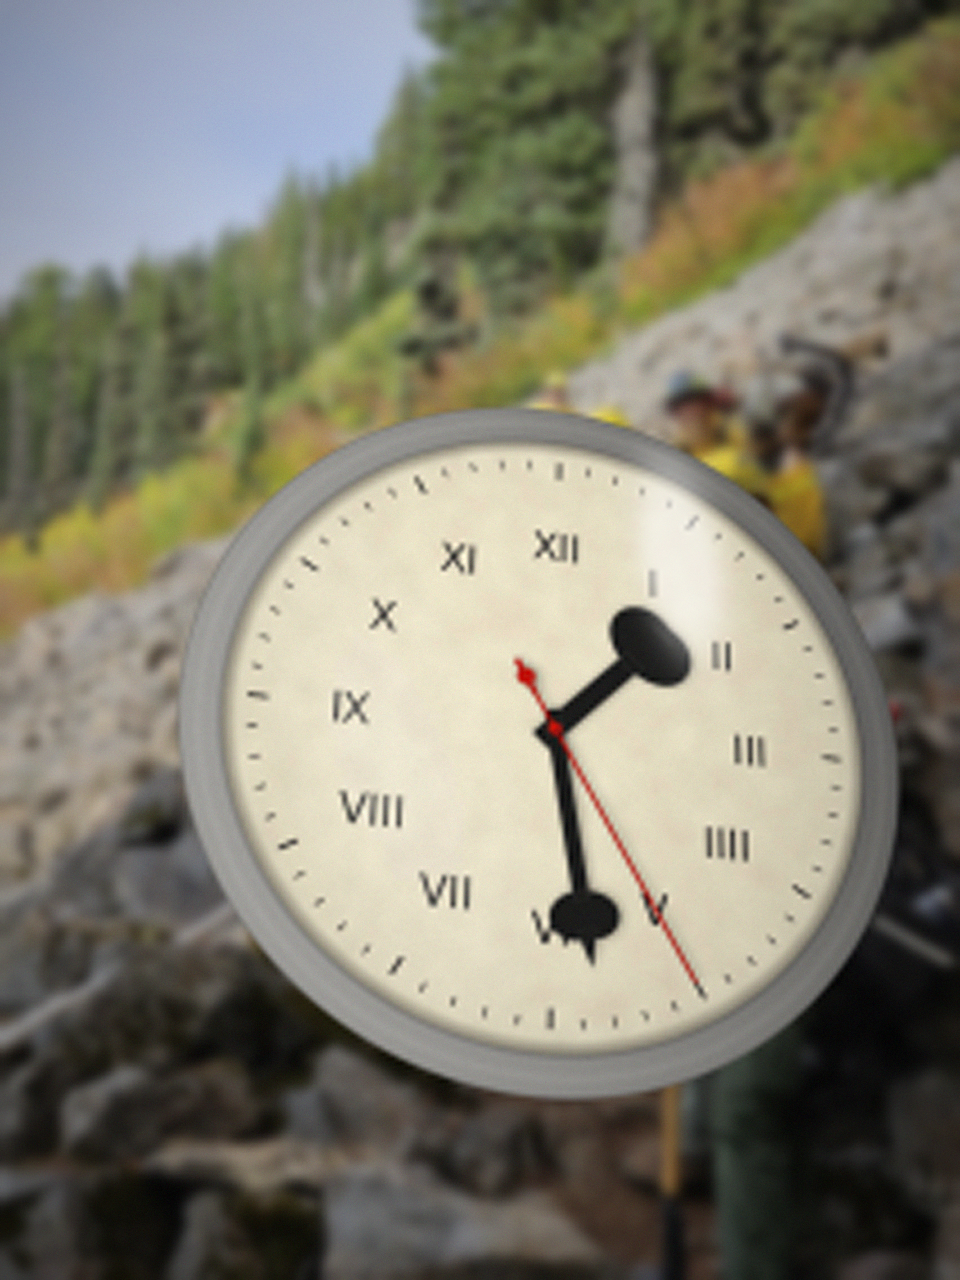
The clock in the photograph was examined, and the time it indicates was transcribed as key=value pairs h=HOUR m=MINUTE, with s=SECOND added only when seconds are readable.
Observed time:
h=1 m=28 s=25
